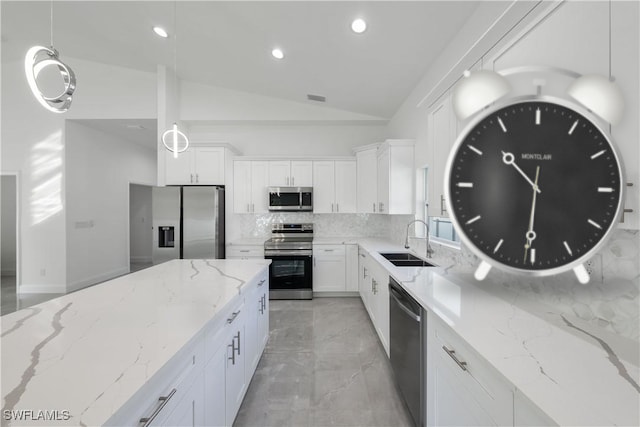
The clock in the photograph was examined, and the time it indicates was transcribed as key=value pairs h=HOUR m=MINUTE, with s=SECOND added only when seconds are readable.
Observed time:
h=10 m=30 s=31
